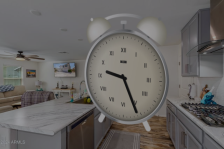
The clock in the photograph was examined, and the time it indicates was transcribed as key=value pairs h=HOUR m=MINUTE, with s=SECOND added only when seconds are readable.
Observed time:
h=9 m=26
